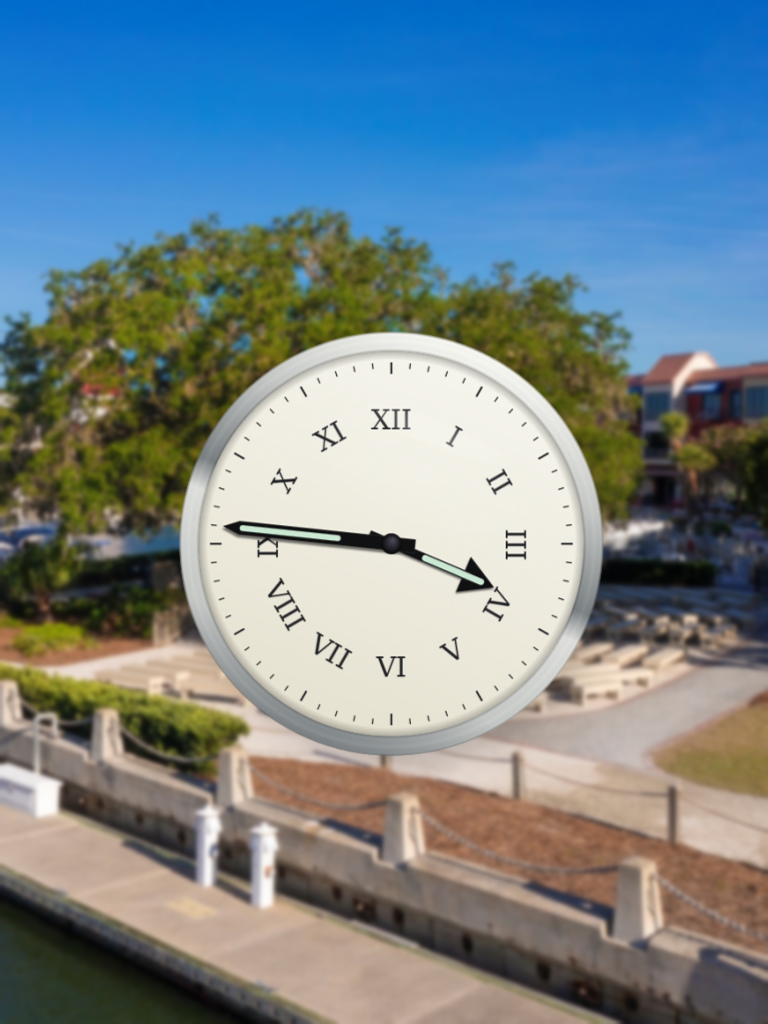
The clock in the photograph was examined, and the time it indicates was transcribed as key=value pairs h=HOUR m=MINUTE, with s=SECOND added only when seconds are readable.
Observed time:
h=3 m=46
